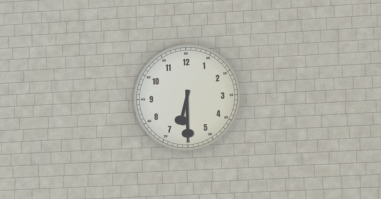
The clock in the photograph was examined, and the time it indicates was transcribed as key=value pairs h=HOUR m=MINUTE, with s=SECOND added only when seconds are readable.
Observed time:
h=6 m=30
